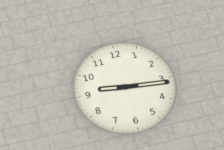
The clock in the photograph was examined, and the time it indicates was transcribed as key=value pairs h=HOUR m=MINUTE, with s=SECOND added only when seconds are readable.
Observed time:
h=9 m=16
